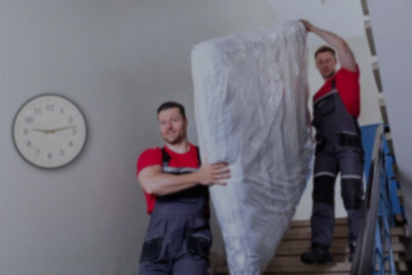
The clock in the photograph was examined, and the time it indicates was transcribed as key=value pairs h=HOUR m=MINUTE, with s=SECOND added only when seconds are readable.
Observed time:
h=9 m=13
